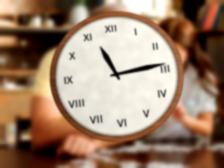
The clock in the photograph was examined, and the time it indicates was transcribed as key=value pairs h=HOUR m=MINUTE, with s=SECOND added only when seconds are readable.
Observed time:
h=11 m=14
